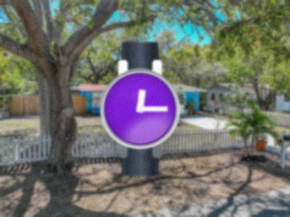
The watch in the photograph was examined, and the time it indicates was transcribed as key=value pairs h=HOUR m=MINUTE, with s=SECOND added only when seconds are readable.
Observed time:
h=12 m=15
